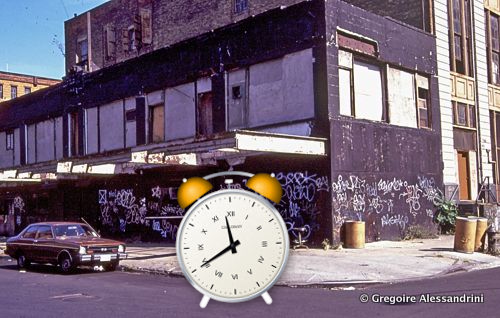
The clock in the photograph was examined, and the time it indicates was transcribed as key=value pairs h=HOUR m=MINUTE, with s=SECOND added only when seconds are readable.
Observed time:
h=11 m=40
